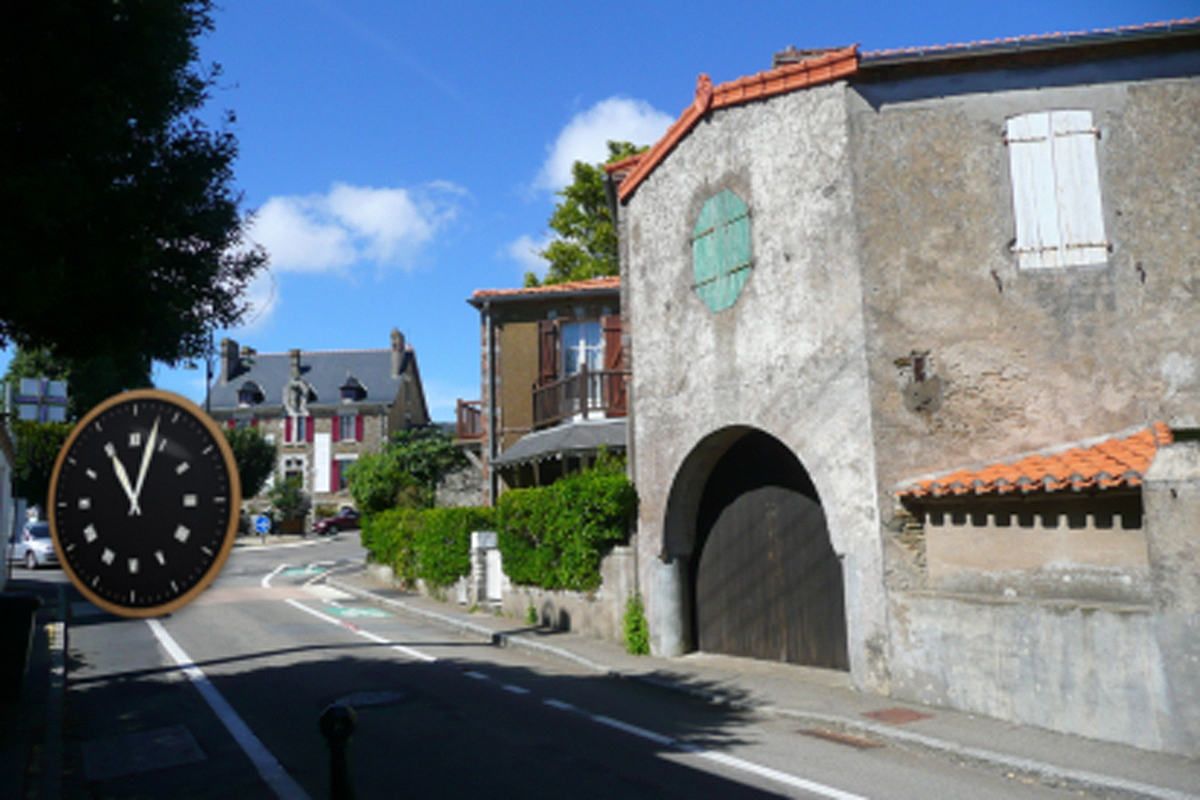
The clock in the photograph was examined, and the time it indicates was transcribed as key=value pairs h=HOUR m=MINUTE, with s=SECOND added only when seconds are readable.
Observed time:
h=11 m=3
